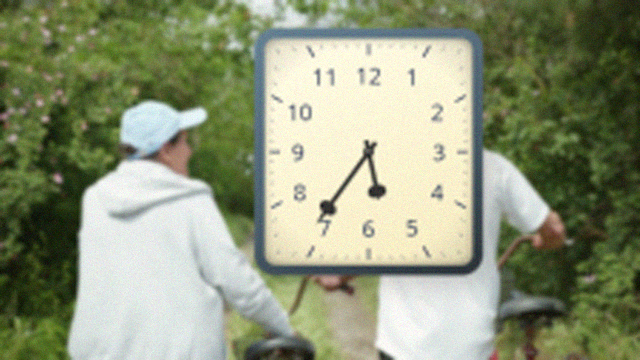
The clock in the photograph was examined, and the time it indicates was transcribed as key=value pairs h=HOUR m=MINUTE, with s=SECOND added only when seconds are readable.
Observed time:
h=5 m=36
